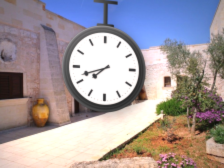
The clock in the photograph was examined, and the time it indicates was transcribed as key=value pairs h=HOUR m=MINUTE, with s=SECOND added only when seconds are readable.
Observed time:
h=7 m=42
